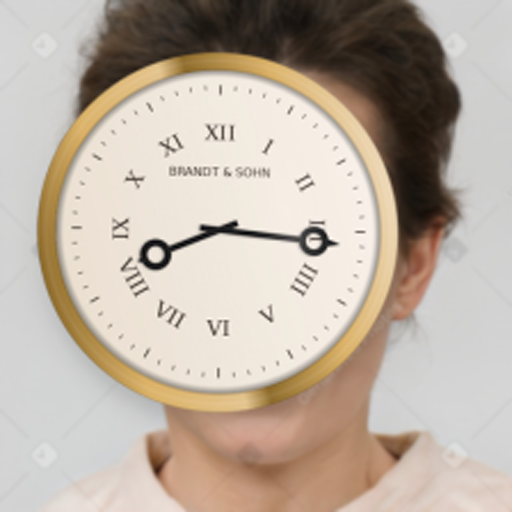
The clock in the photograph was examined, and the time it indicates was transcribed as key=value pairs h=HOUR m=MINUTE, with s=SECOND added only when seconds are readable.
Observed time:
h=8 m=16
